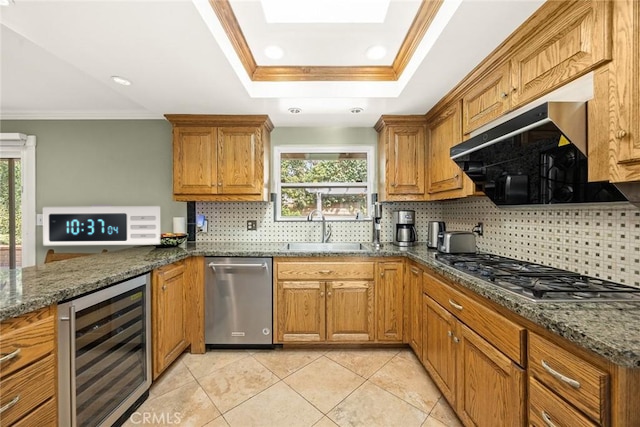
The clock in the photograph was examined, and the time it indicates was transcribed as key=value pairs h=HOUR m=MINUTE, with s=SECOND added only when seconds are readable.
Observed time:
h=10 m=37 s=4
